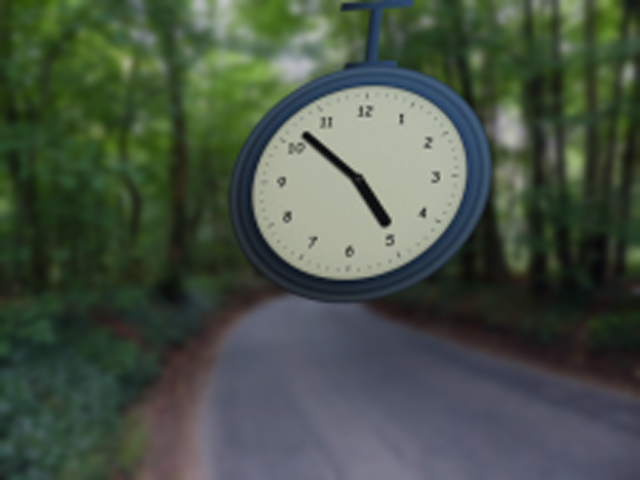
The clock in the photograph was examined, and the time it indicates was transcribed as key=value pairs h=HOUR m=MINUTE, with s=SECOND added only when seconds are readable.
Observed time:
h=4 m=52
